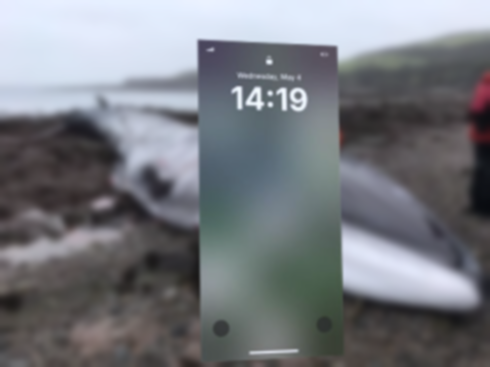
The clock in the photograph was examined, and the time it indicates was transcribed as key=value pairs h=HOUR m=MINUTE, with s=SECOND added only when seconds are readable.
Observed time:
h=14 m=19
